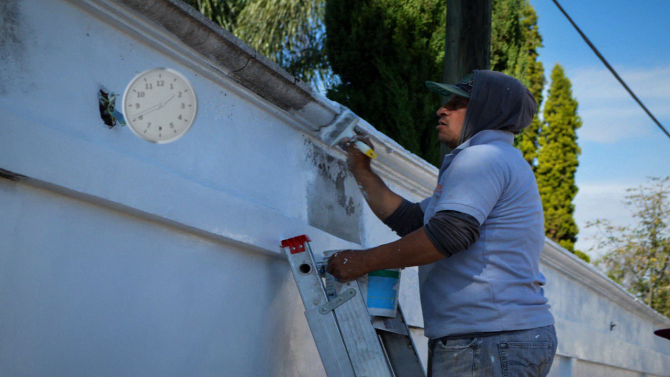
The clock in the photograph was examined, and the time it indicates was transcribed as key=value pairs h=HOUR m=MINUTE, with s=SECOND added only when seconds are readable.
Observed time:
h=1 m=41
